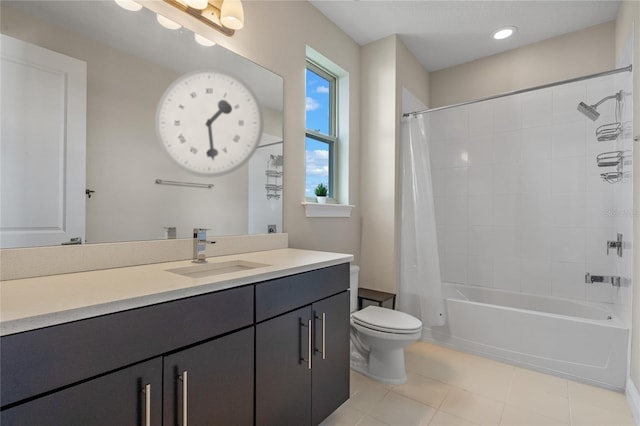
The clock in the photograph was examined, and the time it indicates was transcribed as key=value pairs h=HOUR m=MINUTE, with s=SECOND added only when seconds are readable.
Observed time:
h=1 m=29
